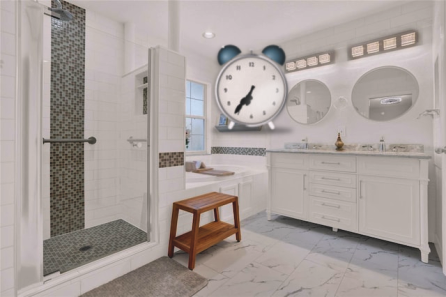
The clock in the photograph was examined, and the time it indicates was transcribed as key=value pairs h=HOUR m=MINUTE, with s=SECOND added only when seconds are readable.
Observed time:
h=6 m=36
